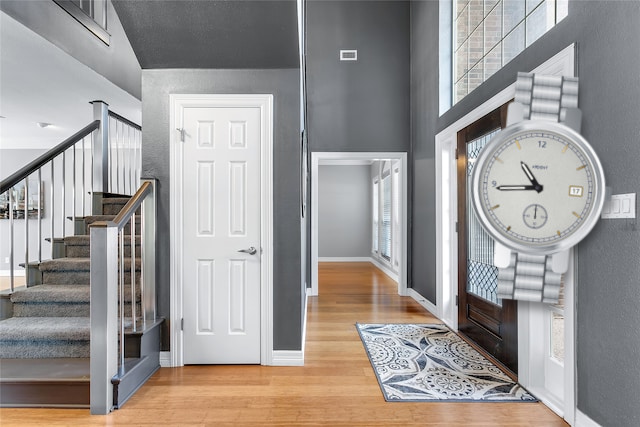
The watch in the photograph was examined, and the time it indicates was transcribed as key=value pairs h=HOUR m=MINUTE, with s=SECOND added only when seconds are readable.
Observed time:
h=10 m=44
